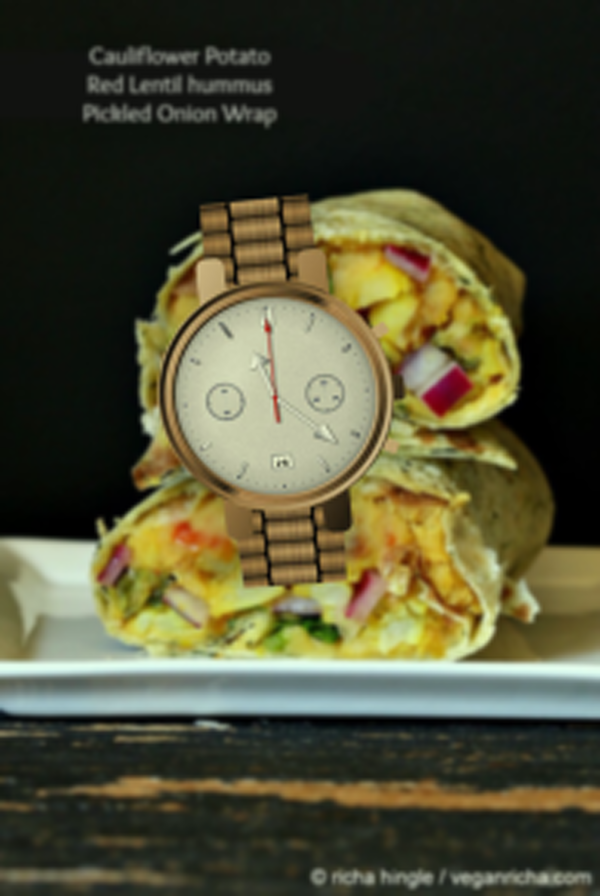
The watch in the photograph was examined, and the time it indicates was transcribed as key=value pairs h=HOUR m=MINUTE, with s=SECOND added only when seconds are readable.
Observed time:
h=11 m=22
